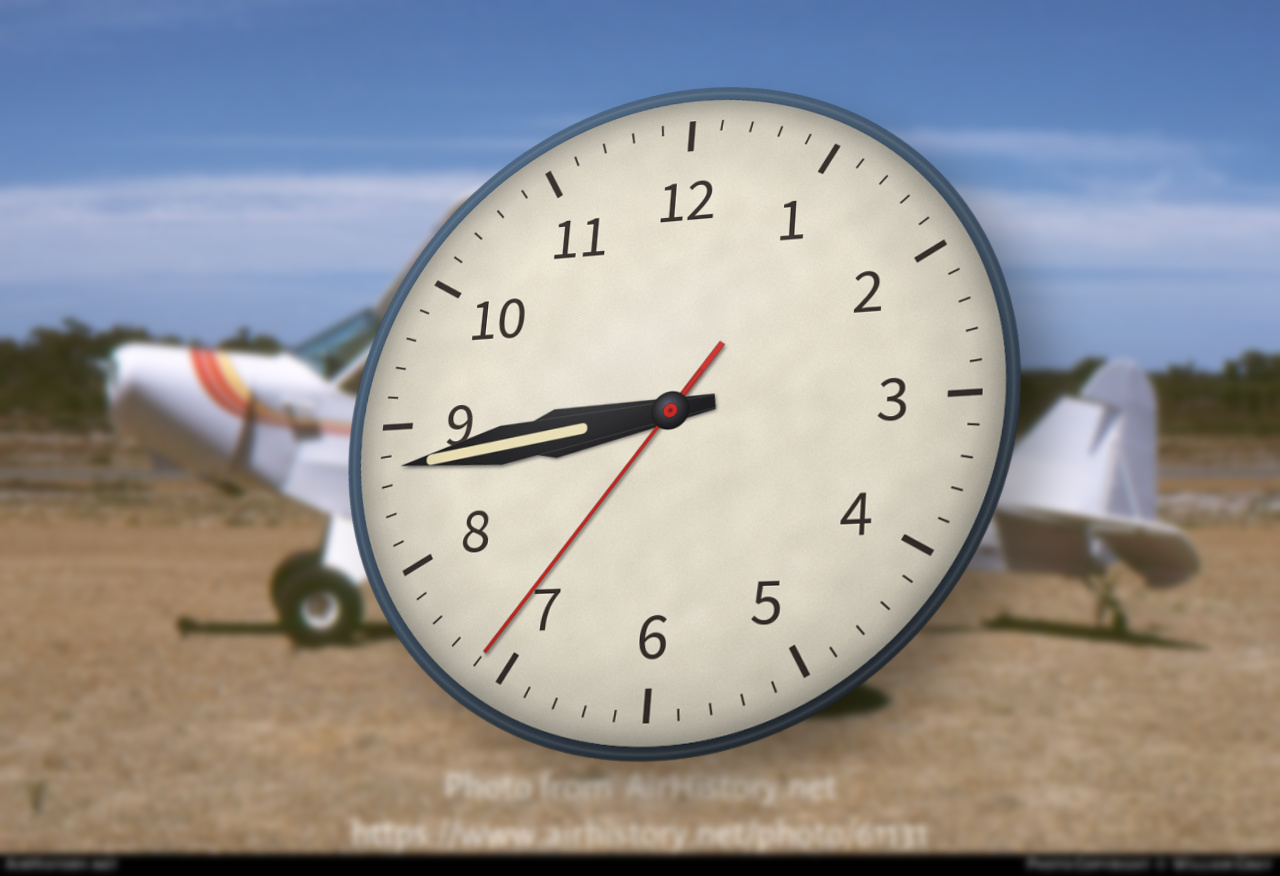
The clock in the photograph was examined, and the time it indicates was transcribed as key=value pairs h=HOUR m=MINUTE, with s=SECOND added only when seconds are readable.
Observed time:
h=8 m=43 s=36
